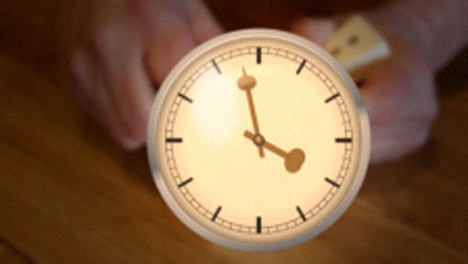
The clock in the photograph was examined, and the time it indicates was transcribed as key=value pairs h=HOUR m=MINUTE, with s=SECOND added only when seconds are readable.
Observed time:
h=3 m=58
